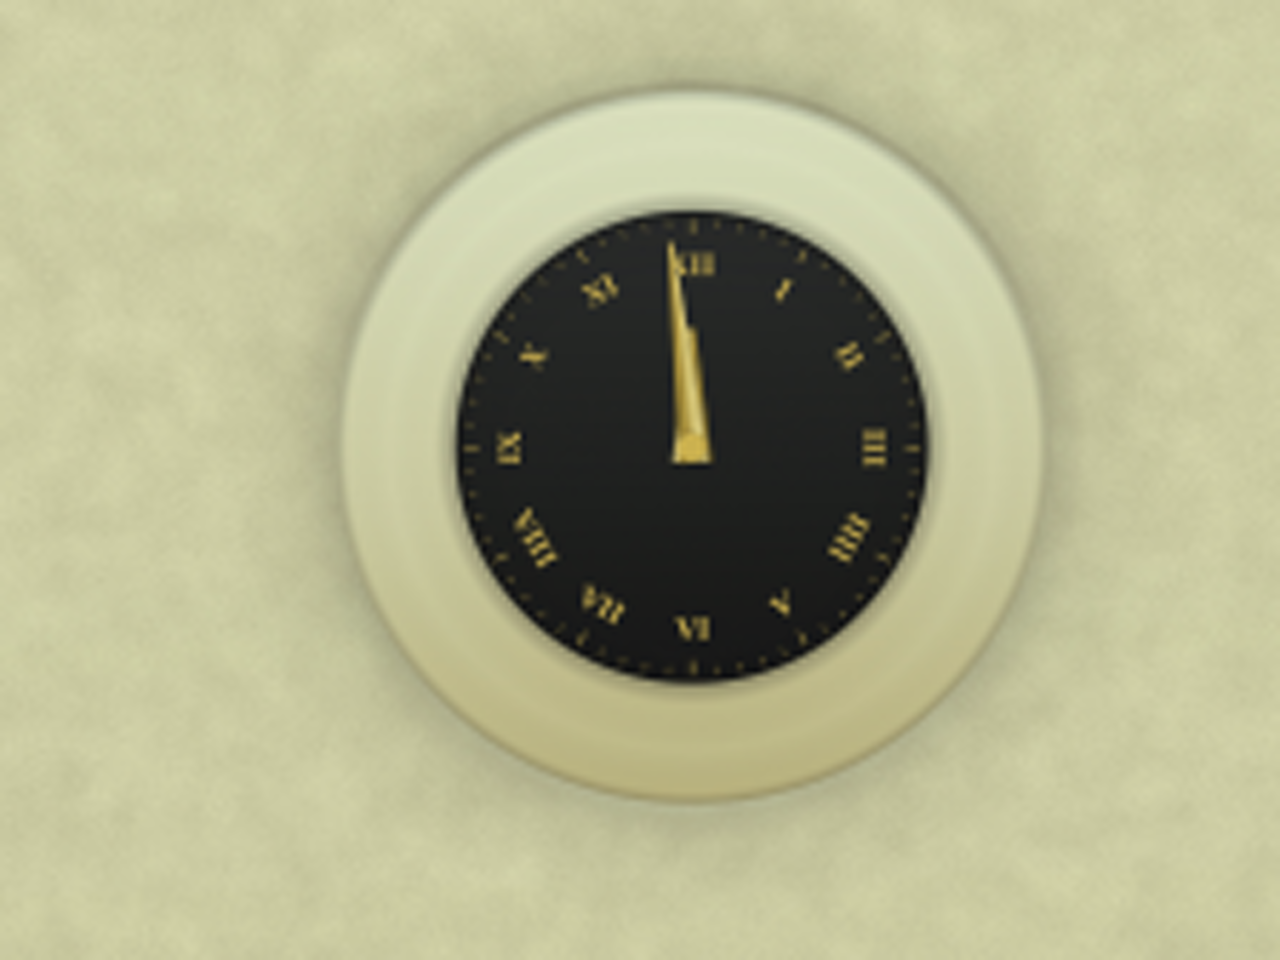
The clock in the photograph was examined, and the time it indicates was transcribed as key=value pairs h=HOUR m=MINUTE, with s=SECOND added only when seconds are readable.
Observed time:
h=11 m=59
